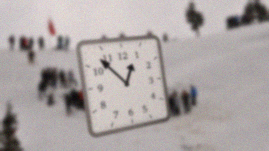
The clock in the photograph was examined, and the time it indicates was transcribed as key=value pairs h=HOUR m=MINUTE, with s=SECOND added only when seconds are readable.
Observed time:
h=12 m=53
